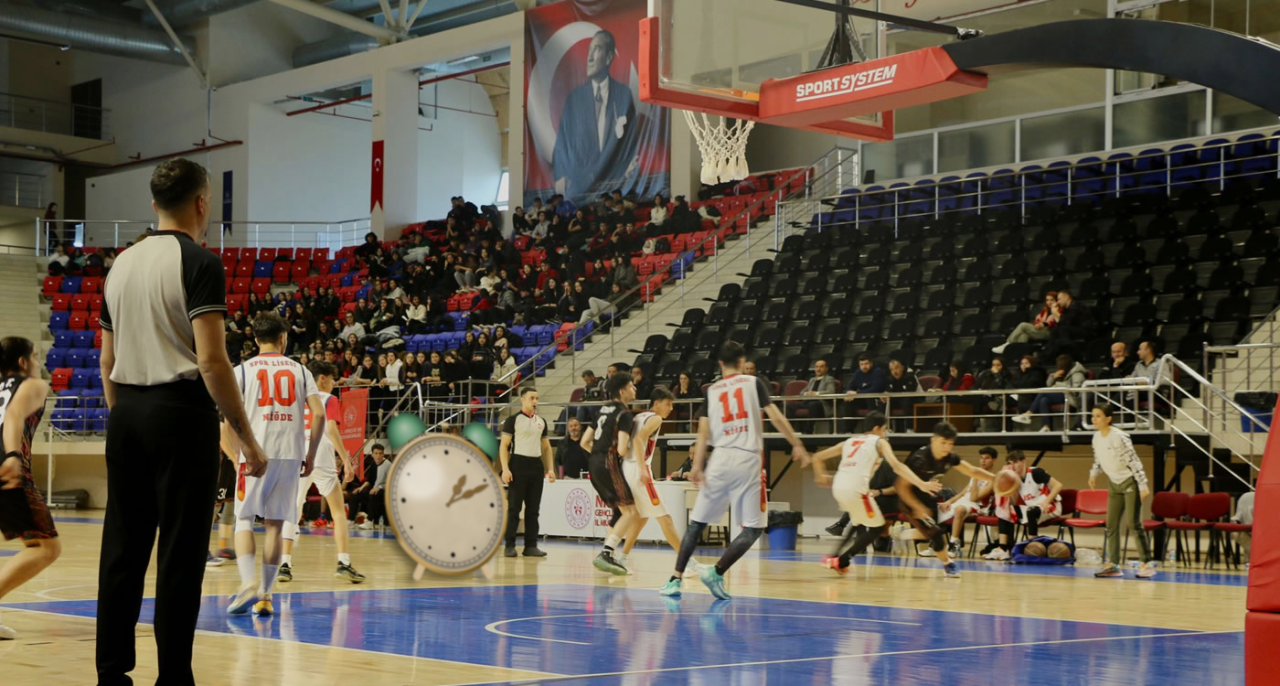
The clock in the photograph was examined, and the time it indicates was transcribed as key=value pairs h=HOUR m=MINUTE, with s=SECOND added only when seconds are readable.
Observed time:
h=1 m=11
